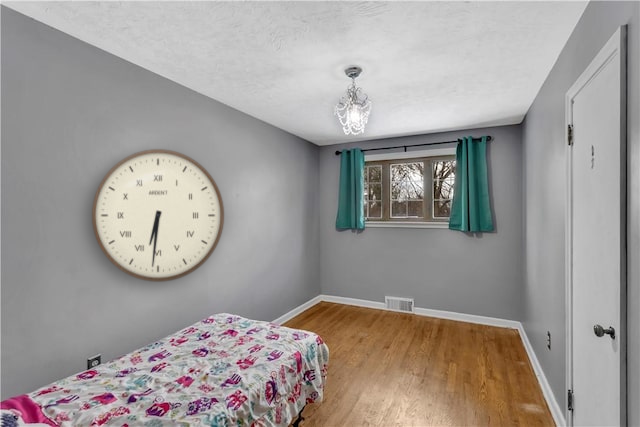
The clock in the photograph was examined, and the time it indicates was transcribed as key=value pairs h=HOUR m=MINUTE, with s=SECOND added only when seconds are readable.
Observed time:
h=6 m=31
